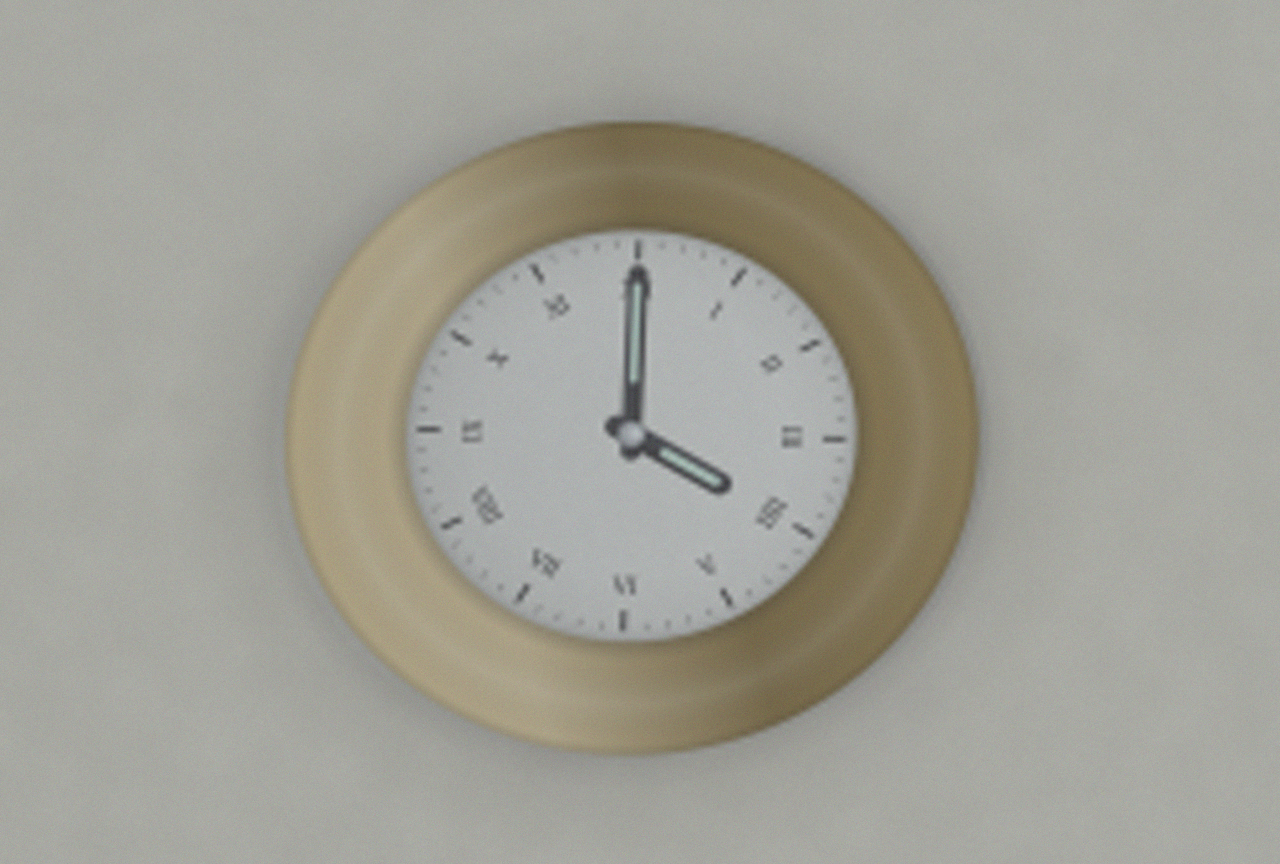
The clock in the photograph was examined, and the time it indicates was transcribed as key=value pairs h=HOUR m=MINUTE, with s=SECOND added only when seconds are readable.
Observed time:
h=4 m=0
